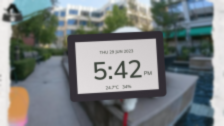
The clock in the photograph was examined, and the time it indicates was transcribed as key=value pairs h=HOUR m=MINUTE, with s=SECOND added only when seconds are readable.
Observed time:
h=5 m=42
